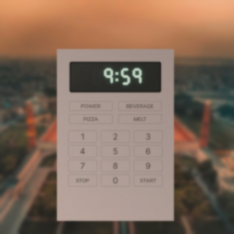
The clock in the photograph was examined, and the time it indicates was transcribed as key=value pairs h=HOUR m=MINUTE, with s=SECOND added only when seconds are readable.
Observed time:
h=9 m=59
